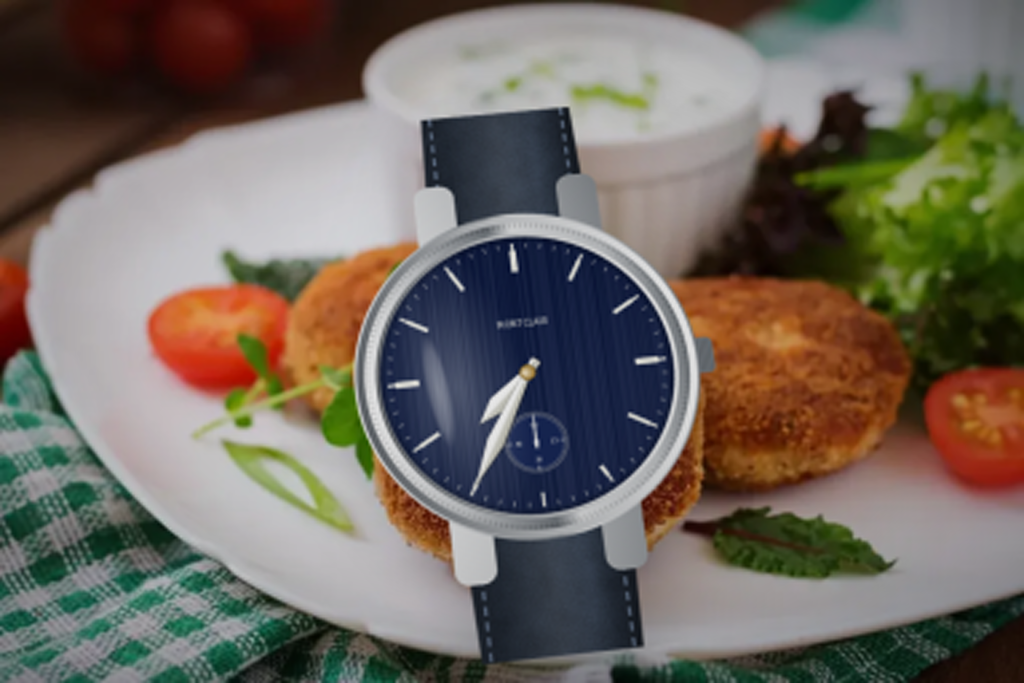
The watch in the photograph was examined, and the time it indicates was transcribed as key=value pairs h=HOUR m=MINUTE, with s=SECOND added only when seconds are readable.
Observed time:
h=7 m=35
